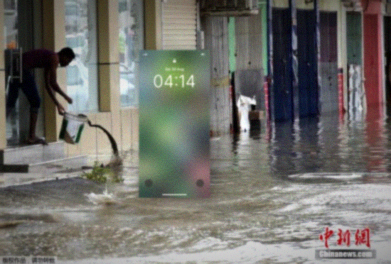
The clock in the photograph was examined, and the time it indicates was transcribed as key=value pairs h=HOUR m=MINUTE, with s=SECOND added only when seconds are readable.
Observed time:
h=4 m=14
